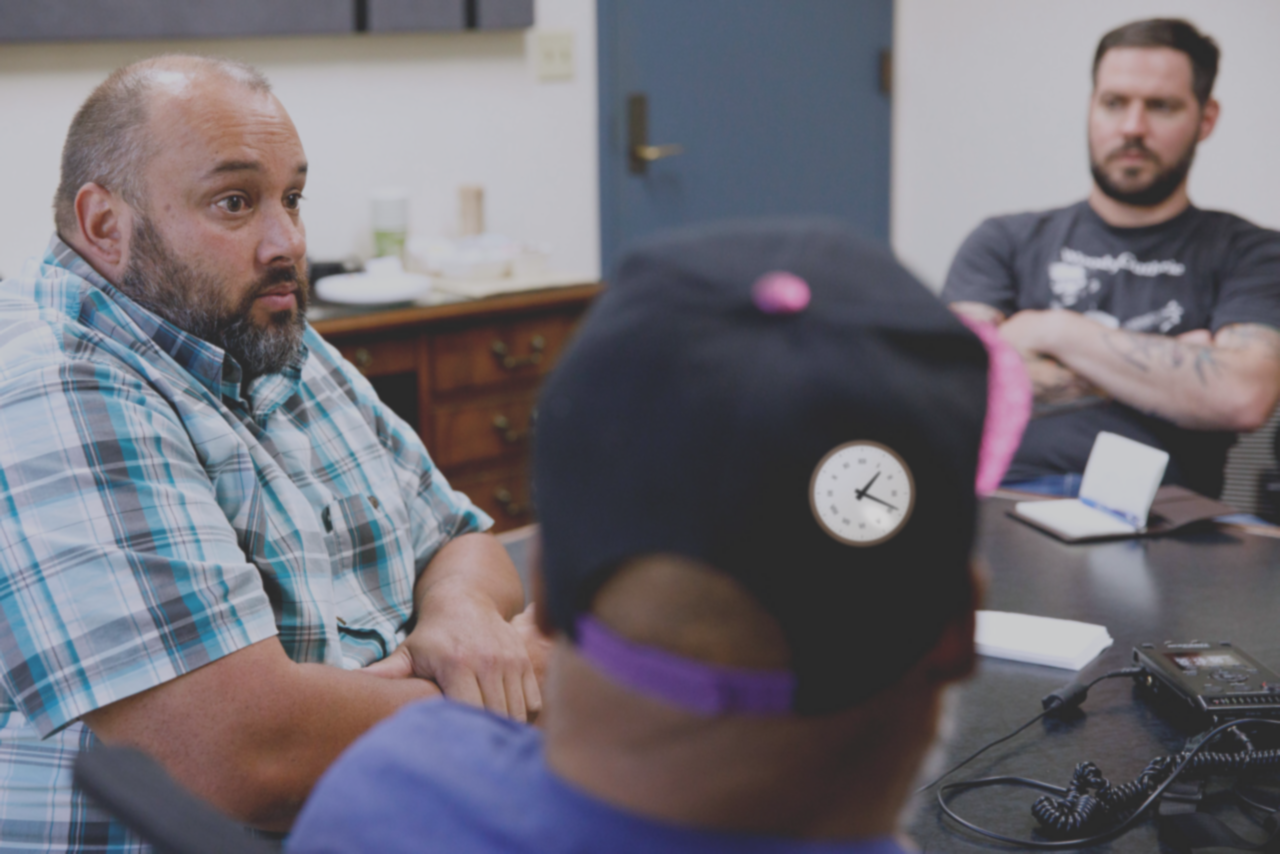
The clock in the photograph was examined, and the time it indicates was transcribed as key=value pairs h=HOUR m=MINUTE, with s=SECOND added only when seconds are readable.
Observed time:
h=1 m=19
